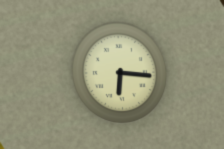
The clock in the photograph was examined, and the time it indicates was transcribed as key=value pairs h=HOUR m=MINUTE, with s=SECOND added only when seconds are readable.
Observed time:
h=6 m=16
